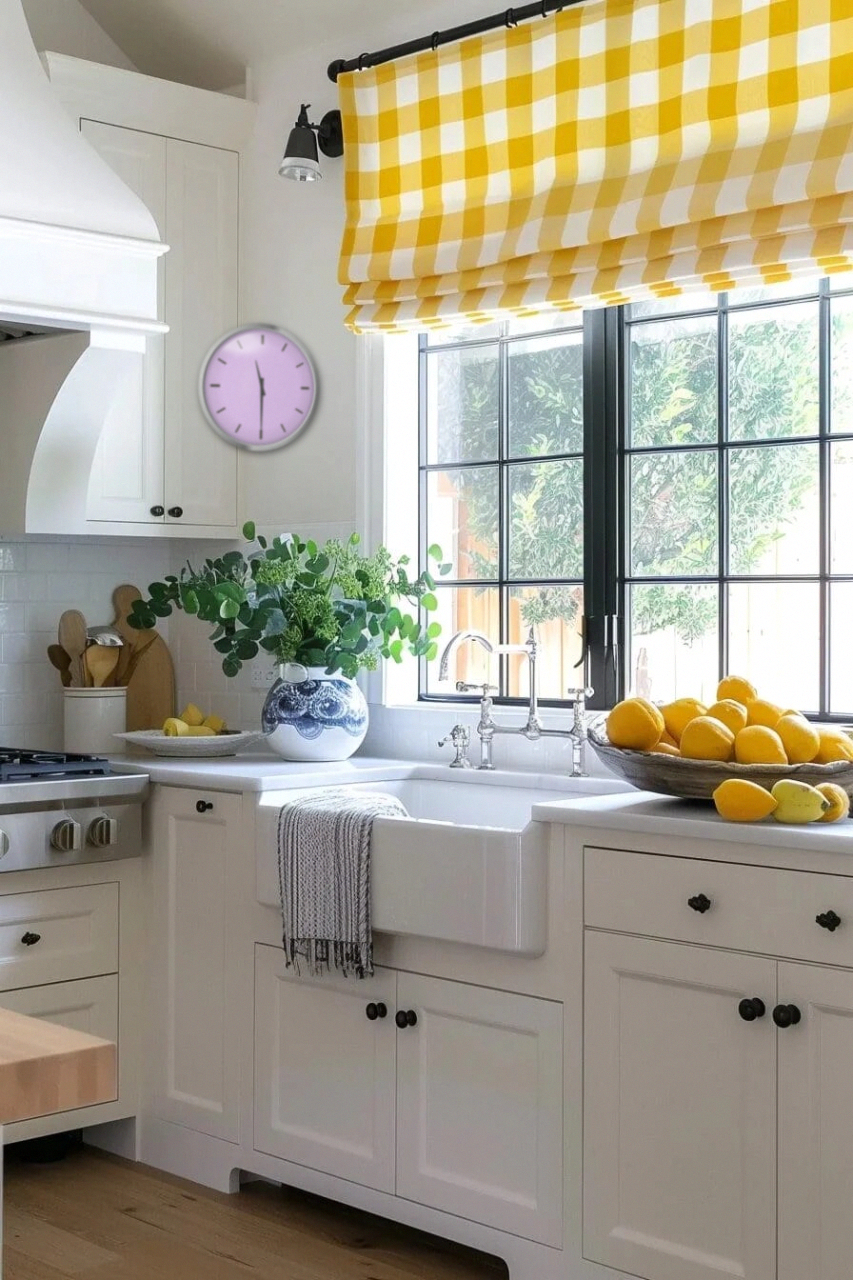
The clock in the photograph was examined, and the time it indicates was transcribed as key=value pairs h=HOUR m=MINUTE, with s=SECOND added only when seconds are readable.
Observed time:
h=11 m=30
